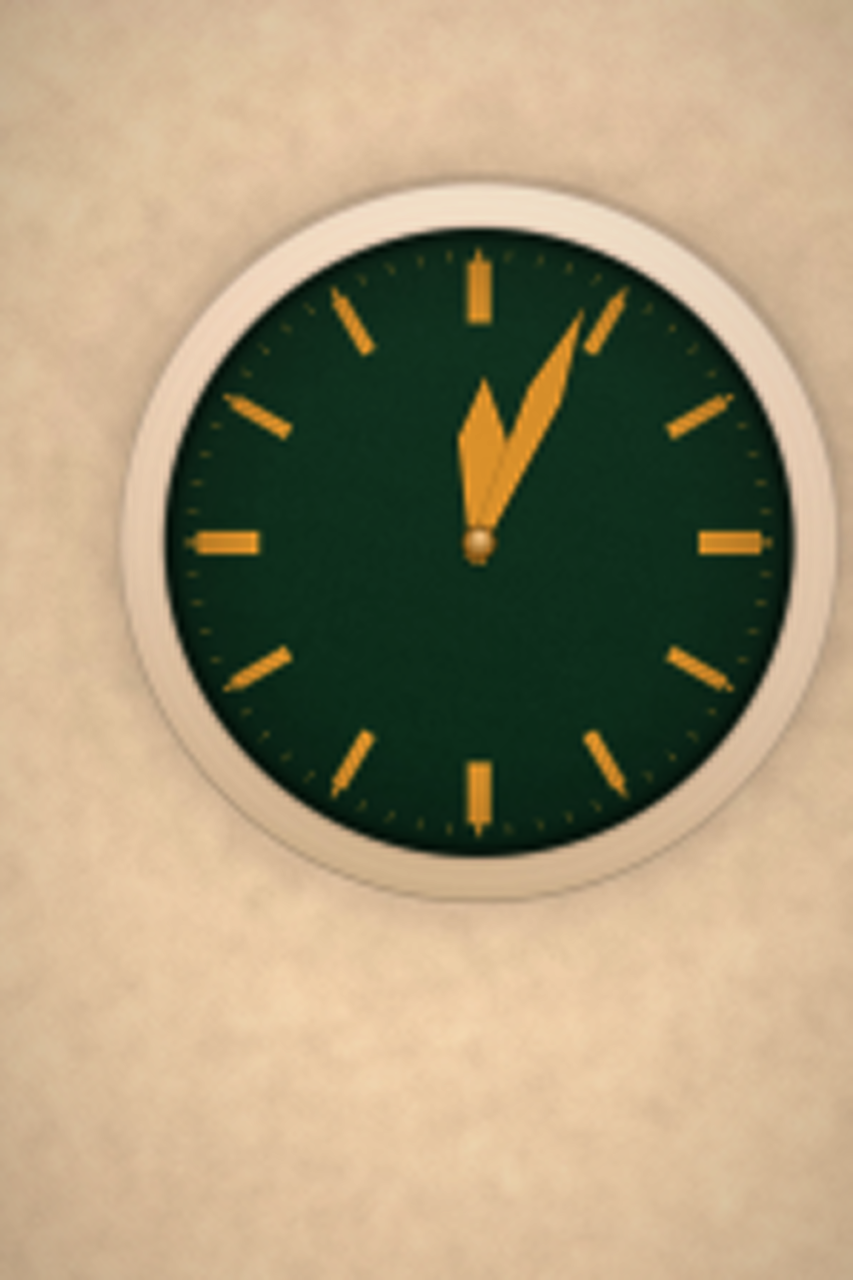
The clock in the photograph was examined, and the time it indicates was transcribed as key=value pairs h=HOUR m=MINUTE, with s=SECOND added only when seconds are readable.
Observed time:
h=12 m=4
